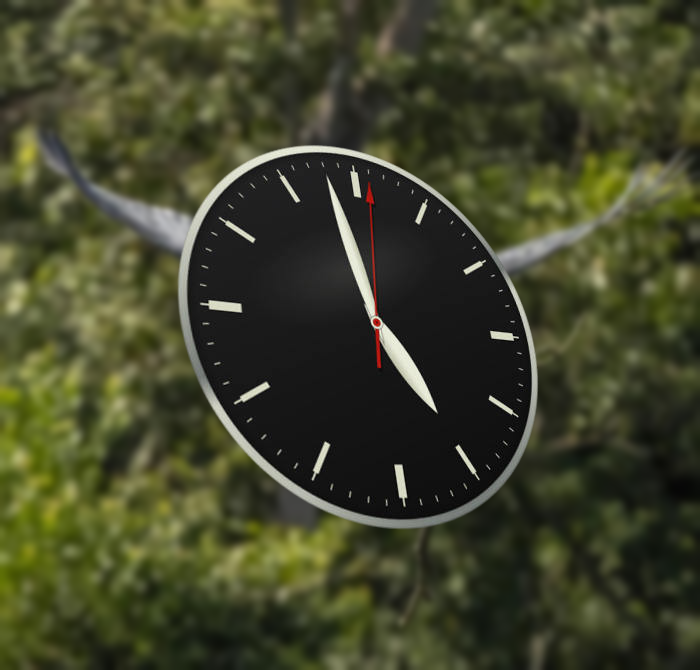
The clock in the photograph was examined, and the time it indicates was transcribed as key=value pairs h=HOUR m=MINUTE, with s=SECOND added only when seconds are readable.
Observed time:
h=4 m=58 s=1
